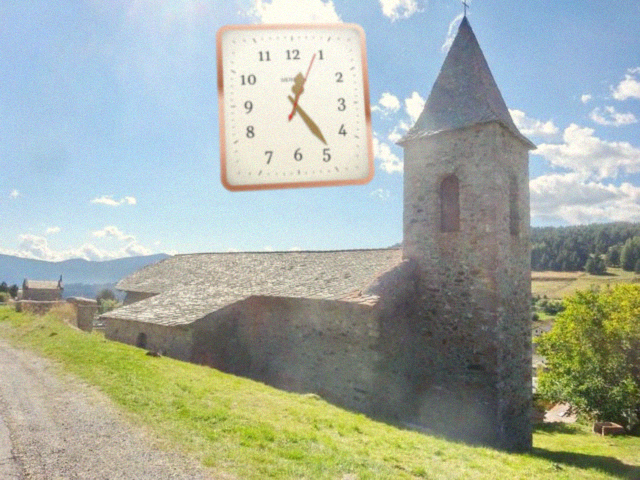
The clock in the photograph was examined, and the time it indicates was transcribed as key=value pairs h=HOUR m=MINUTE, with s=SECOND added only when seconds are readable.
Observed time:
h=12 m=24 s=4
